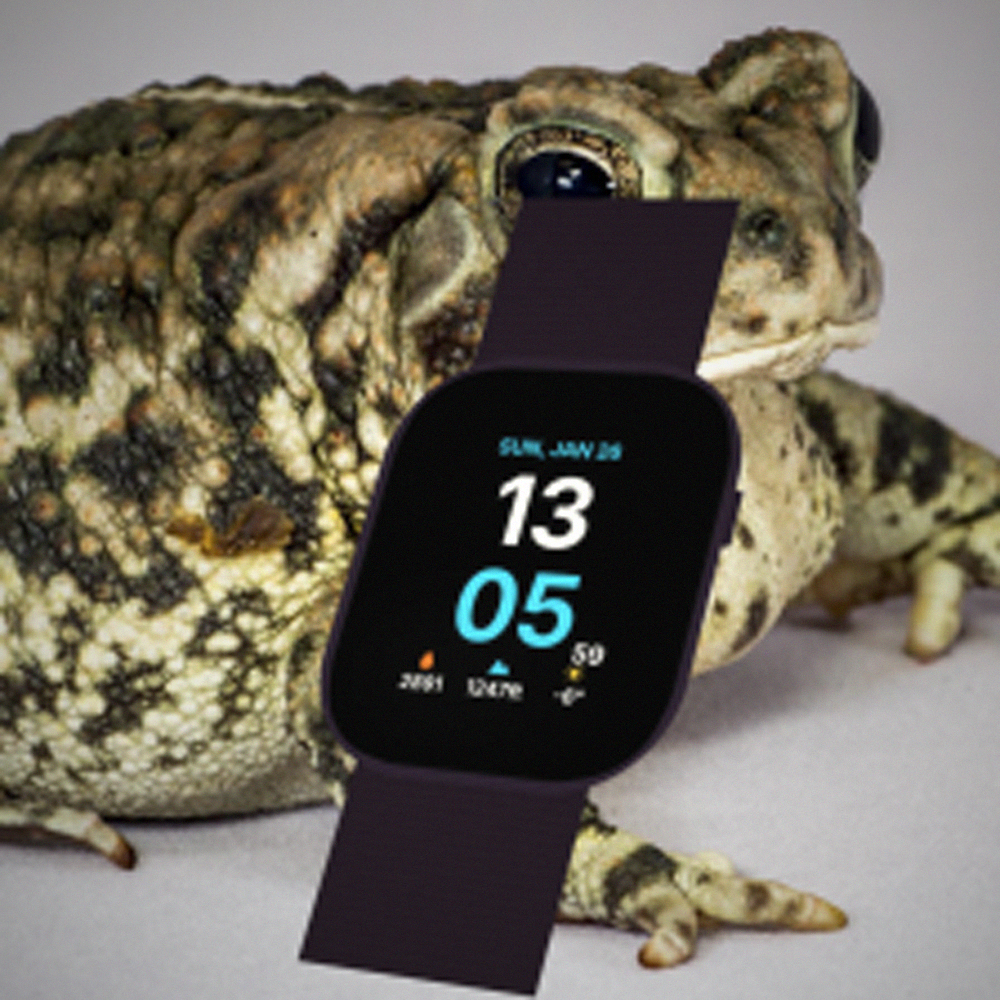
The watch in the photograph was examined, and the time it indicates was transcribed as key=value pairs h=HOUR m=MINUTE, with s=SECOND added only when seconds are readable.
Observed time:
h=13 m=5
